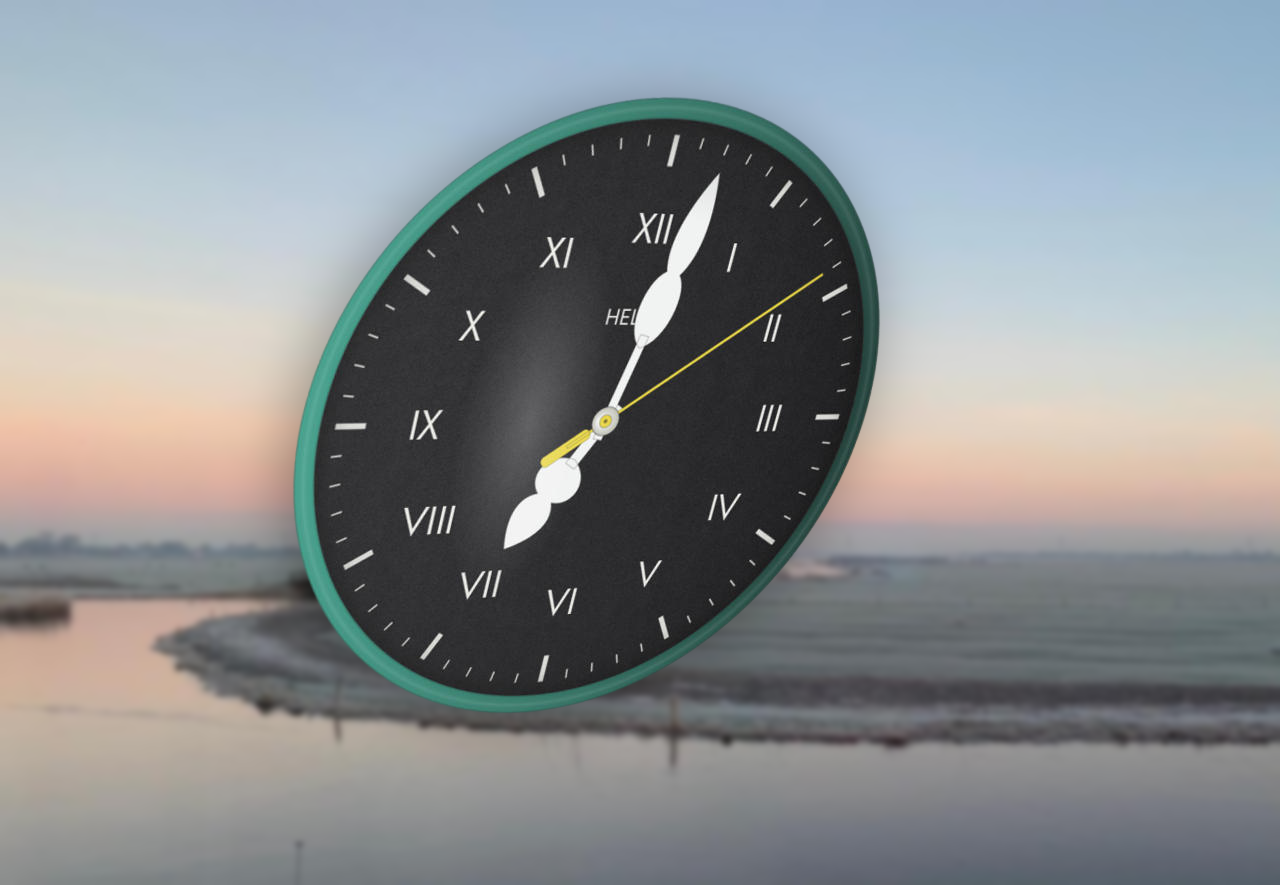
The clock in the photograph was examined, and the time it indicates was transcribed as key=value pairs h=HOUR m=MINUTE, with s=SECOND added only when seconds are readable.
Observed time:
h=7 m=2 s=9
